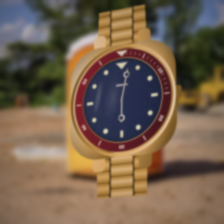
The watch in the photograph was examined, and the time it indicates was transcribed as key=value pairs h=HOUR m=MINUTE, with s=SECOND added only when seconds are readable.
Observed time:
h=6 m=2
